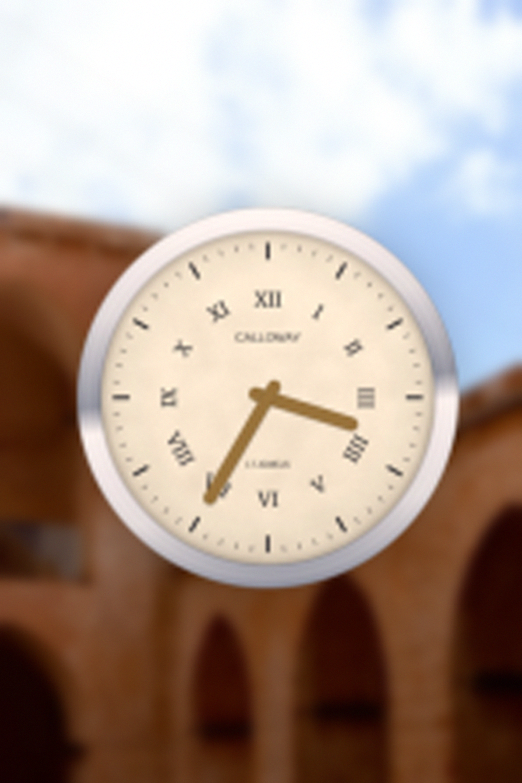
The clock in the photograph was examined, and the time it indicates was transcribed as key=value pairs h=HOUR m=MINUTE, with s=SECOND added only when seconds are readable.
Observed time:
h=3 m=35
